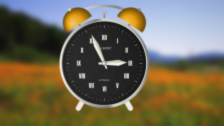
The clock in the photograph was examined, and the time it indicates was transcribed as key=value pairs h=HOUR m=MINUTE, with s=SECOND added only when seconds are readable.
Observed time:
h=2 m=56
